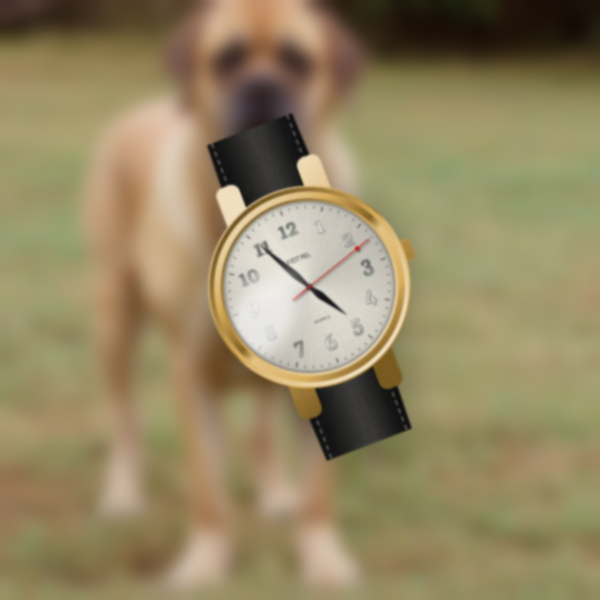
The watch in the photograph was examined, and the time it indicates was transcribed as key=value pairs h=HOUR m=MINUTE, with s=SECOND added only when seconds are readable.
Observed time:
h=4 m=55 s=12
